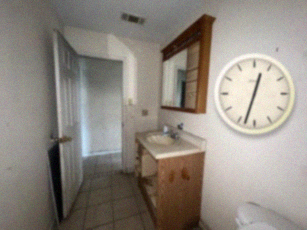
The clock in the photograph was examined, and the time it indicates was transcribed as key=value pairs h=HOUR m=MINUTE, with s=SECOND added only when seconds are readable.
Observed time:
h=12 m=33
